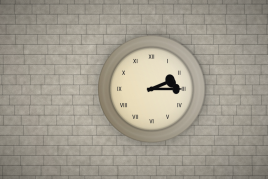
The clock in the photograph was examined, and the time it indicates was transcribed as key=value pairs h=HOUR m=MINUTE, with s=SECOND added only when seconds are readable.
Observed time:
h=2 m=15
